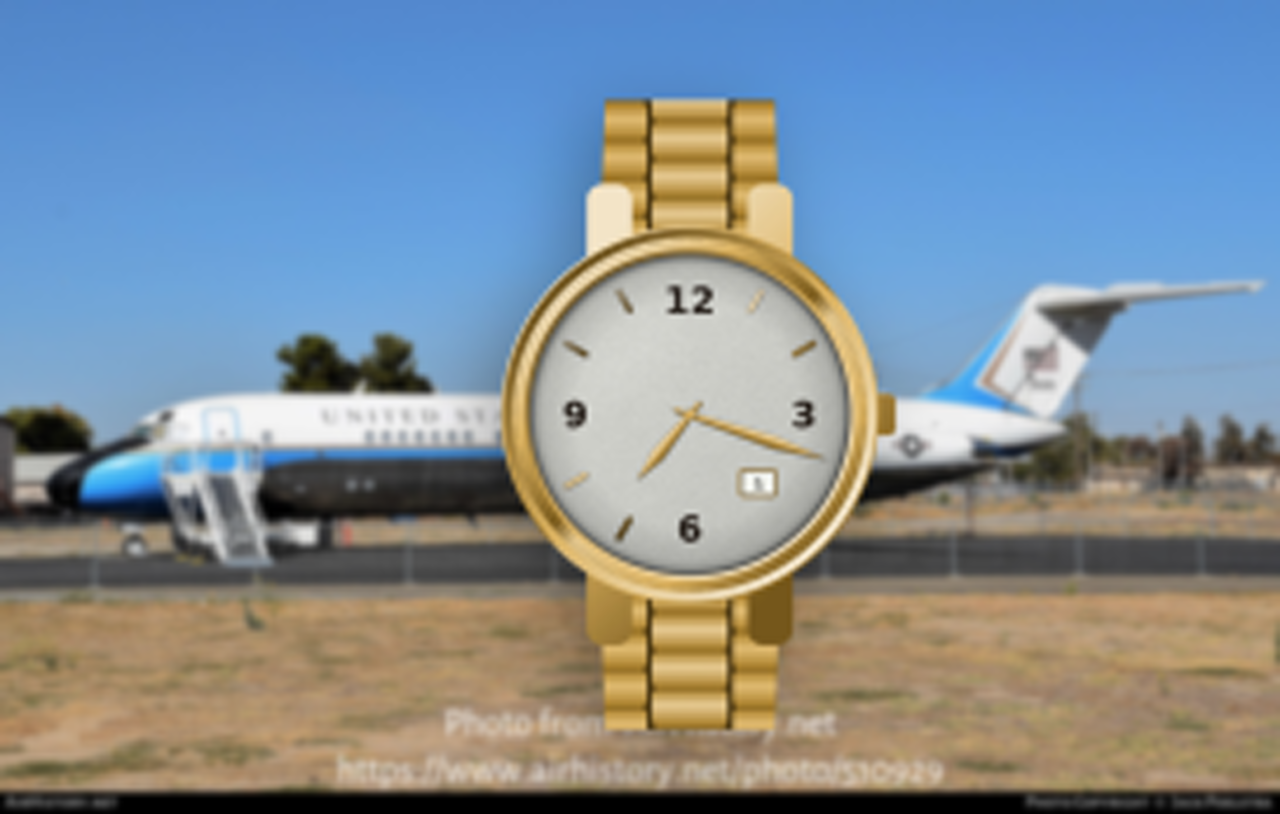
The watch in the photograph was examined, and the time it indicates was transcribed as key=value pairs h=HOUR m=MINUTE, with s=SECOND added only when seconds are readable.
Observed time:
h=7 m=18
